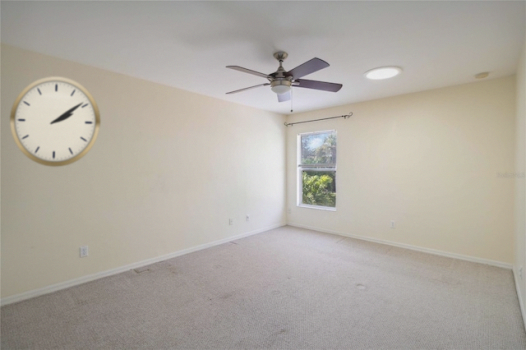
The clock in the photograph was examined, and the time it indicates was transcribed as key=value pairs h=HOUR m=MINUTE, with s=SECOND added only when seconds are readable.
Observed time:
h=2 m=9
